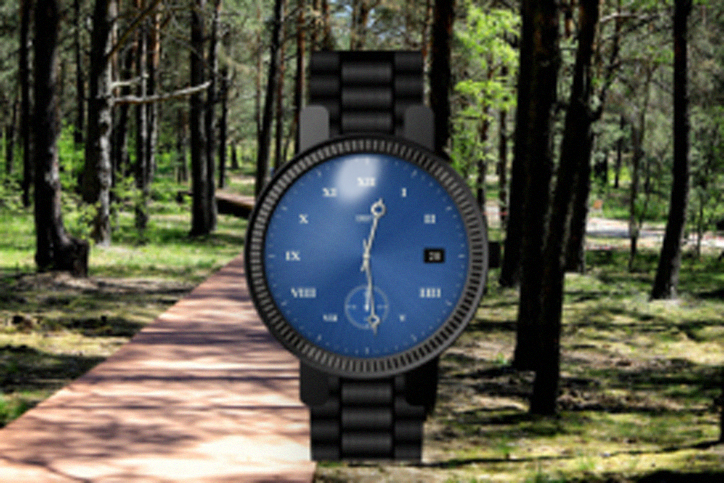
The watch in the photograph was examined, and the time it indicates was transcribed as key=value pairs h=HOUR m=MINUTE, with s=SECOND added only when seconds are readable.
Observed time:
h=12 m=29
